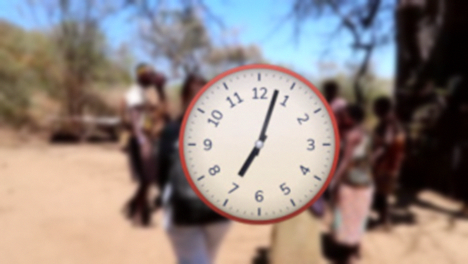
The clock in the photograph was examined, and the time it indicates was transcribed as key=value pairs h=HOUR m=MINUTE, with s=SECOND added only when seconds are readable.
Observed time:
h=7 m=3
